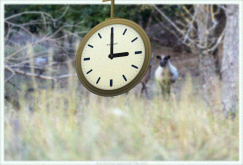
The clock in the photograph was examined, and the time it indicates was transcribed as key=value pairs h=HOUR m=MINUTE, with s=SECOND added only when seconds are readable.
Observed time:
h=3 m=0
